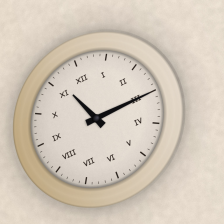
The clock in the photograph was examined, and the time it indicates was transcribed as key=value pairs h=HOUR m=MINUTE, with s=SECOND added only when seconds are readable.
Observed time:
h=11 m=15
